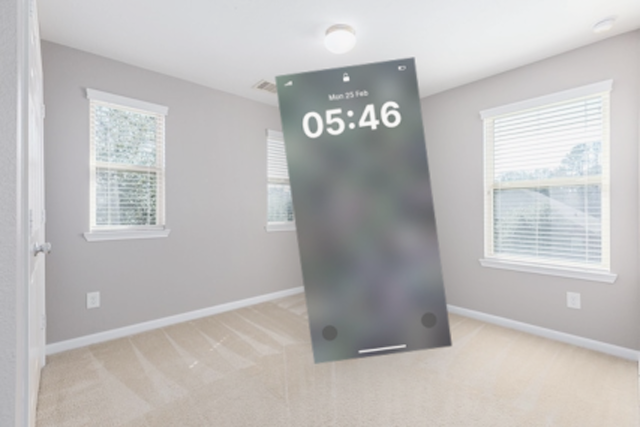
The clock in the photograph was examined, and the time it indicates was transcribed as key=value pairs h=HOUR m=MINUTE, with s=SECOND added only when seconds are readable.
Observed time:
h=5 m=46
